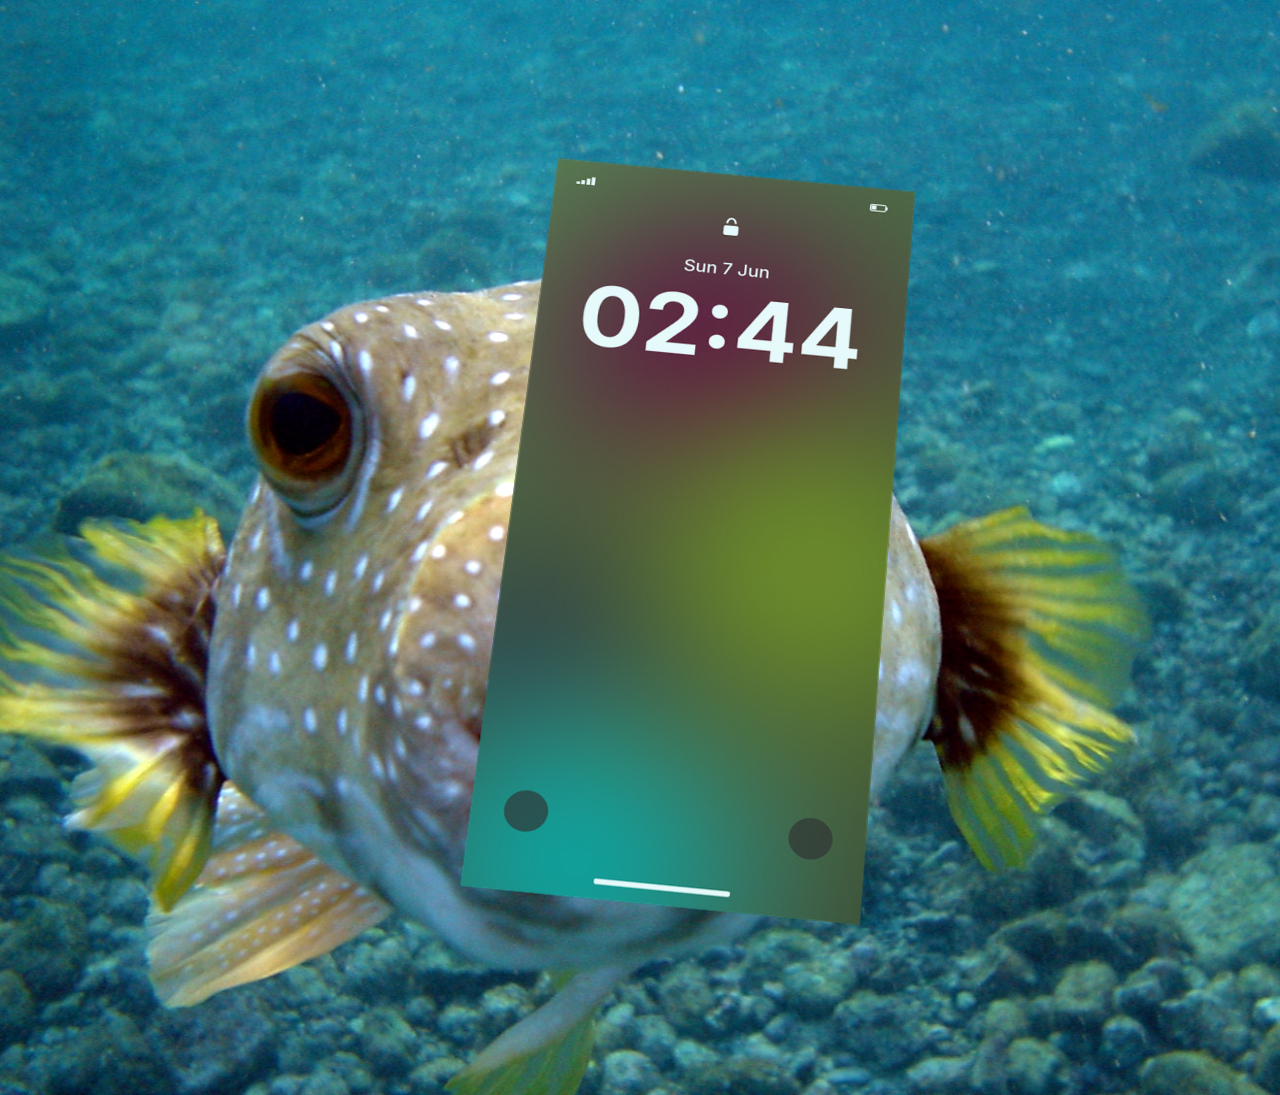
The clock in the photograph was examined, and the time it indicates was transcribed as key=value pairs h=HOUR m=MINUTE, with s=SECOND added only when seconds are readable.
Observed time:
h=2 m=44
